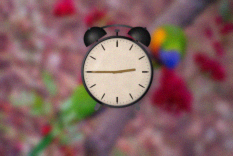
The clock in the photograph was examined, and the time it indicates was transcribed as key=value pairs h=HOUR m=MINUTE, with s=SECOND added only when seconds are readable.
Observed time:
h=2 m=45
